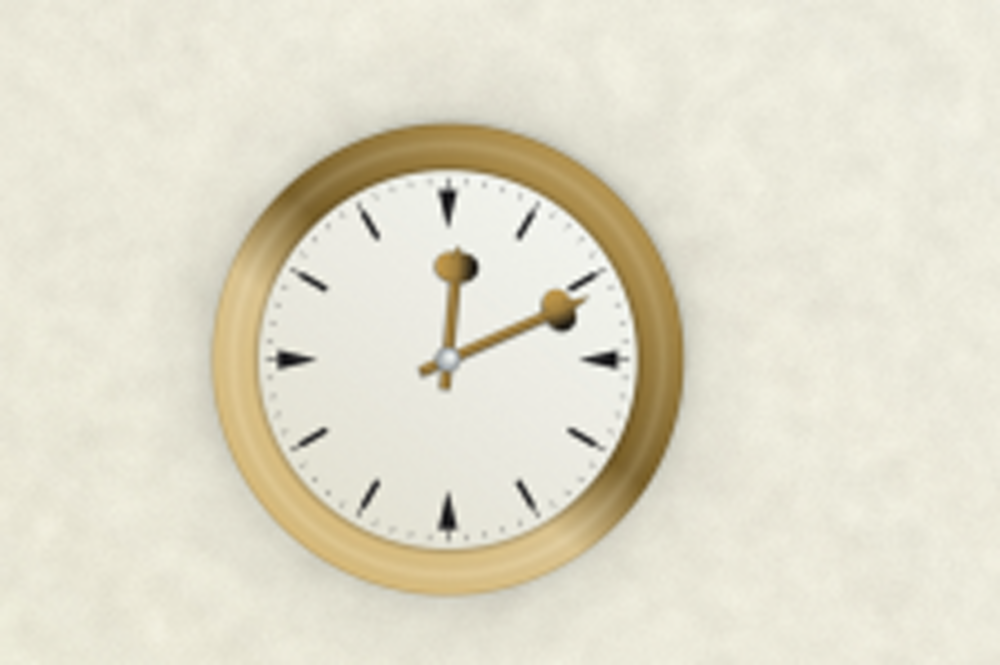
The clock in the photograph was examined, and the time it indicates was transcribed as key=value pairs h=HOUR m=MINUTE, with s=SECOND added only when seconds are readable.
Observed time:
h=12 m=11
